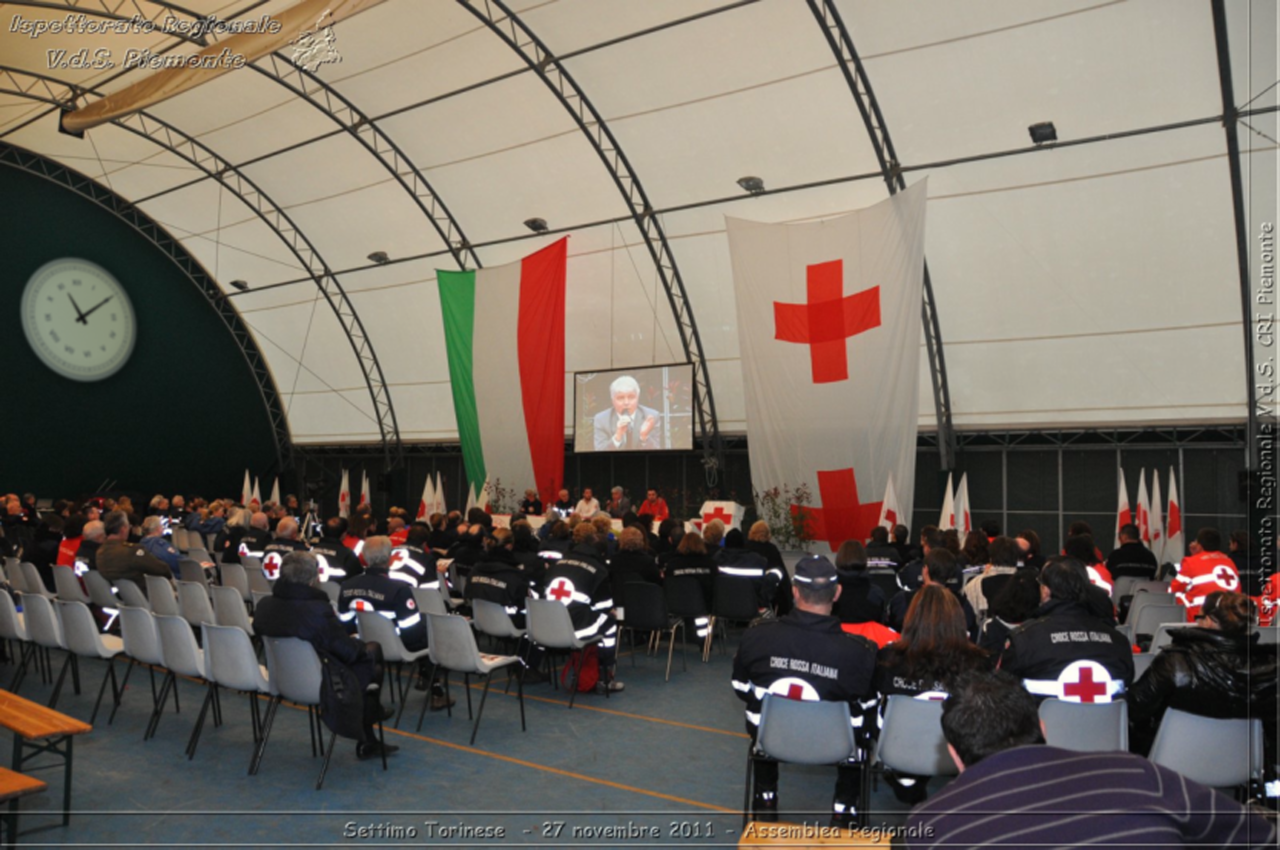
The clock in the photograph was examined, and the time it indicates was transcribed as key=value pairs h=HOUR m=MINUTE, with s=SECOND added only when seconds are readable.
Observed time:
h=11 m=10
